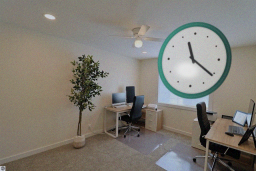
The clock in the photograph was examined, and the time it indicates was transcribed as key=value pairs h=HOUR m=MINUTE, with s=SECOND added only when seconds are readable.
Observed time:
h=11 m=21
